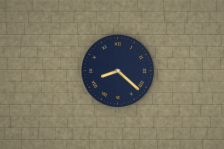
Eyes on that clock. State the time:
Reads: 8:22
